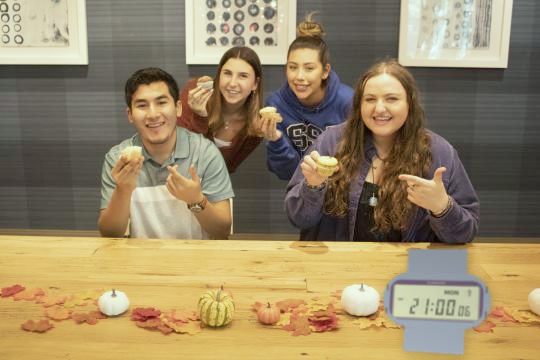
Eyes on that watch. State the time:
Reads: 21:00
